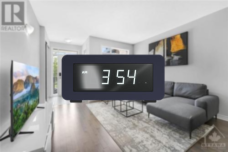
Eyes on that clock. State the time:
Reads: 3:54
